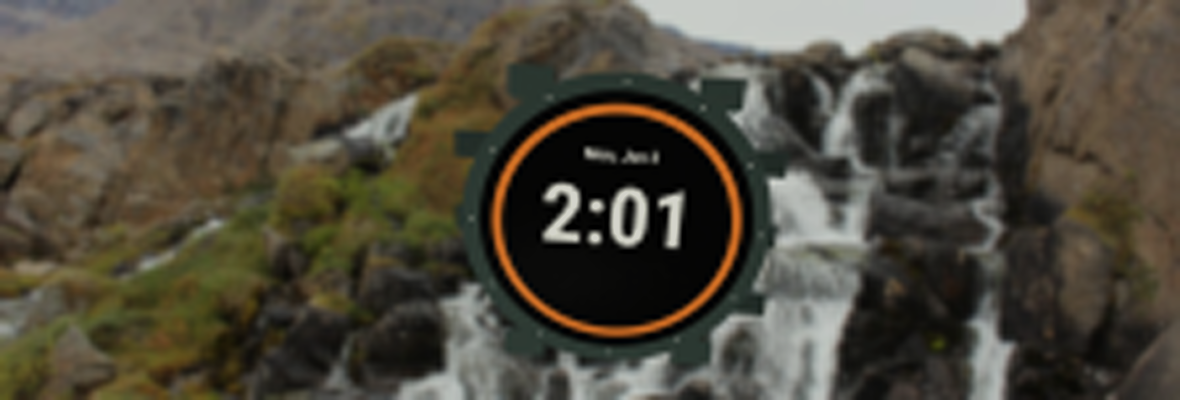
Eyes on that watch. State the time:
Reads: 2:01
